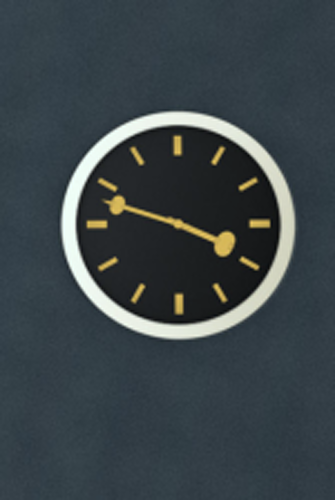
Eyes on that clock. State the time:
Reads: 3:48
